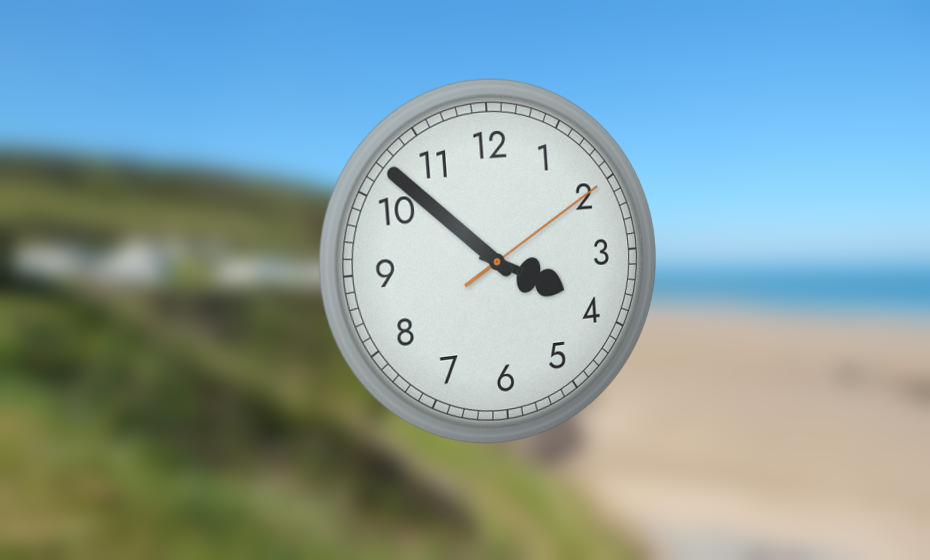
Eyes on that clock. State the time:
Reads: 3:52:10
